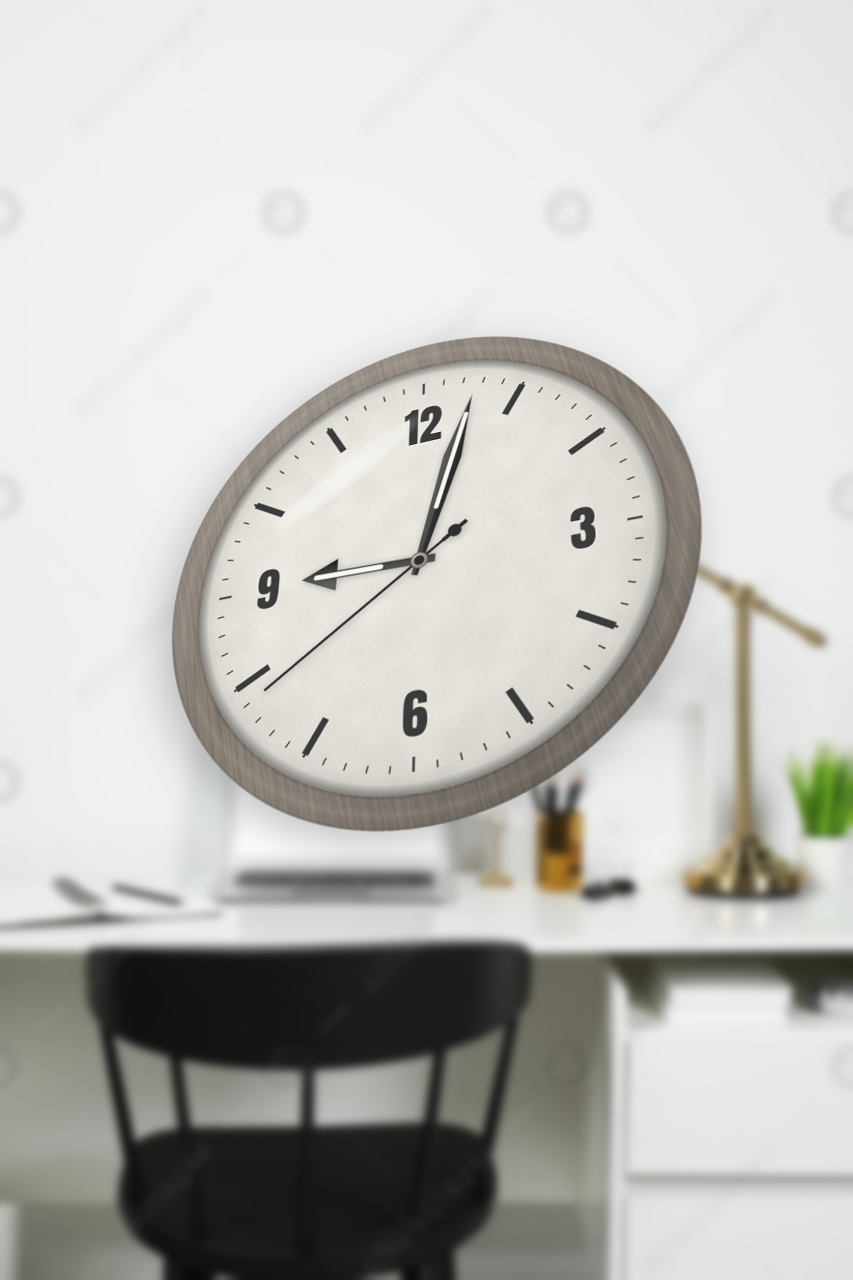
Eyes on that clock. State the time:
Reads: 9:02:39
